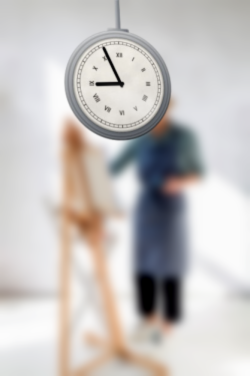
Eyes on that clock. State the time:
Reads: 8:56
